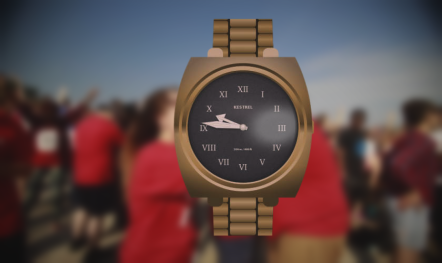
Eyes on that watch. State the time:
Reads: 9:46
